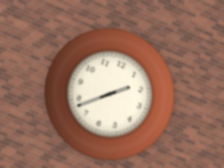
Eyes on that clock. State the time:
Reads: 1:38
